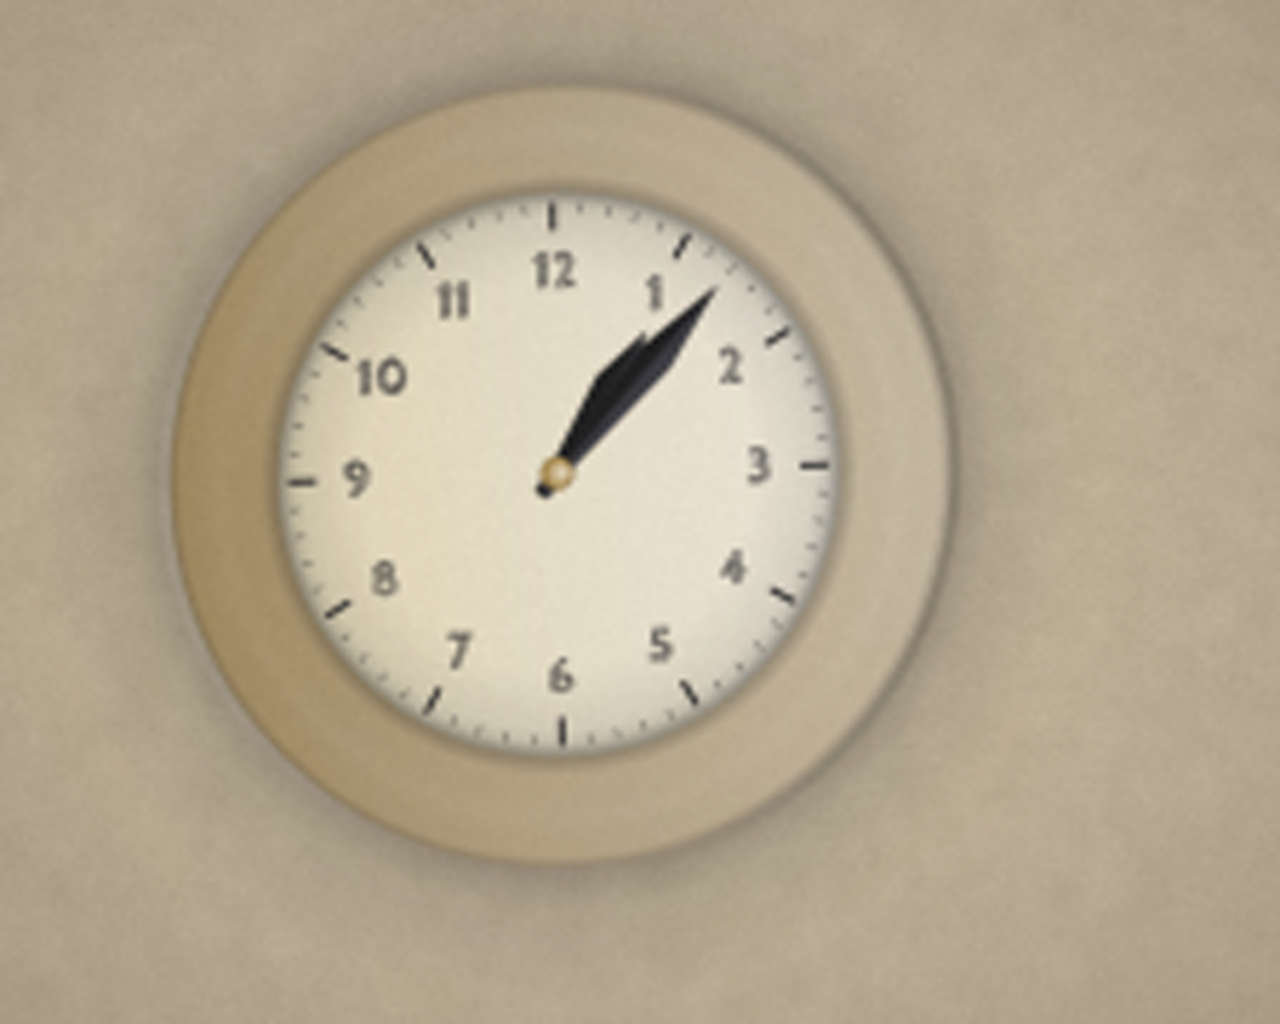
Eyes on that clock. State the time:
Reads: 1:07
